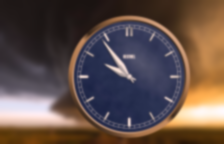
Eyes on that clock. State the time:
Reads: 9:54
